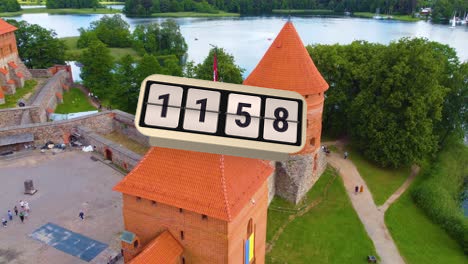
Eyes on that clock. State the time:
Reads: 11:58
